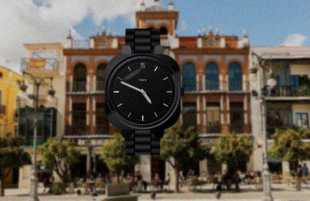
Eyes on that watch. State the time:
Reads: 4:49
